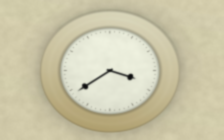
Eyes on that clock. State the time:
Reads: 3:39
